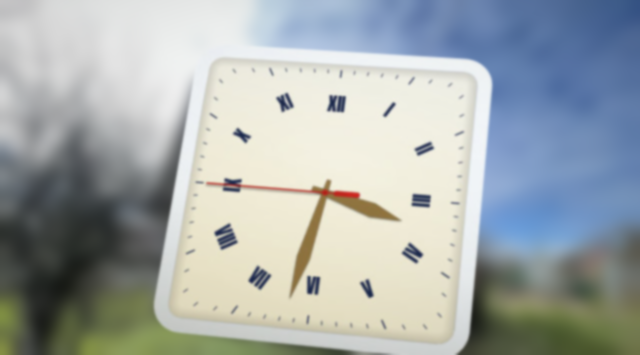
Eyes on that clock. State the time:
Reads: 3:31:45
